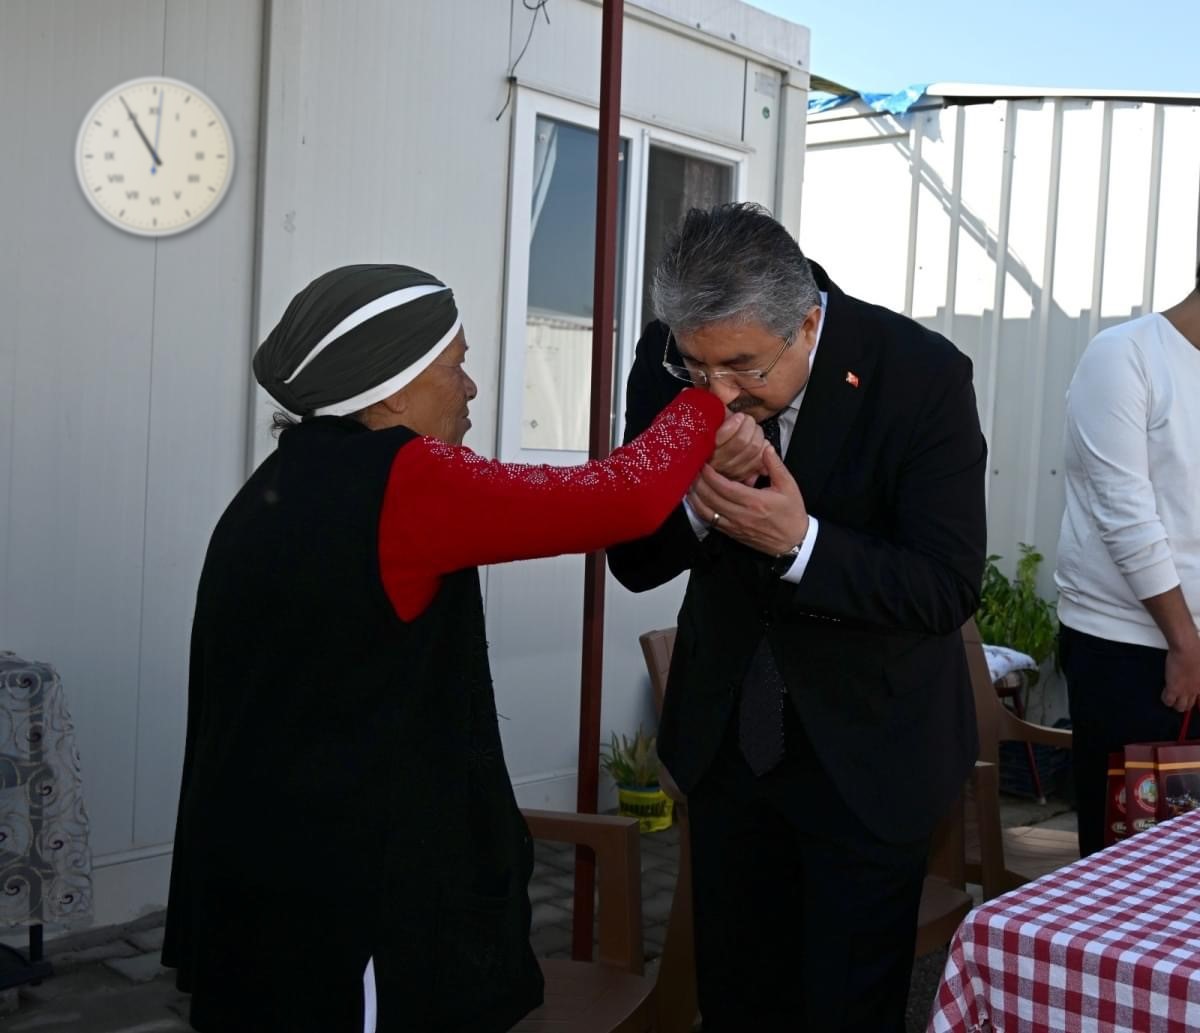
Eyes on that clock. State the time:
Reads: 10:55:01
